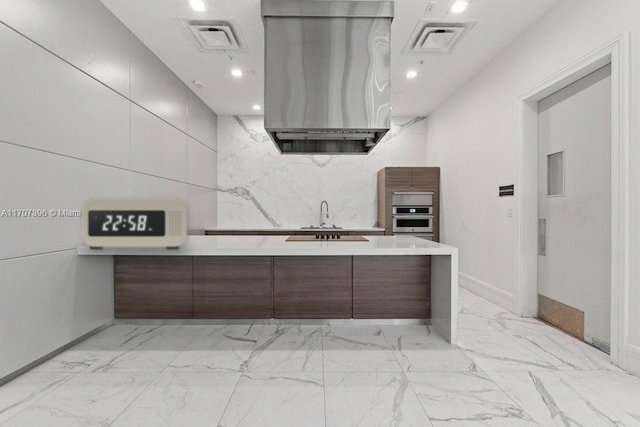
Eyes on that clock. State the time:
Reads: 22:58
